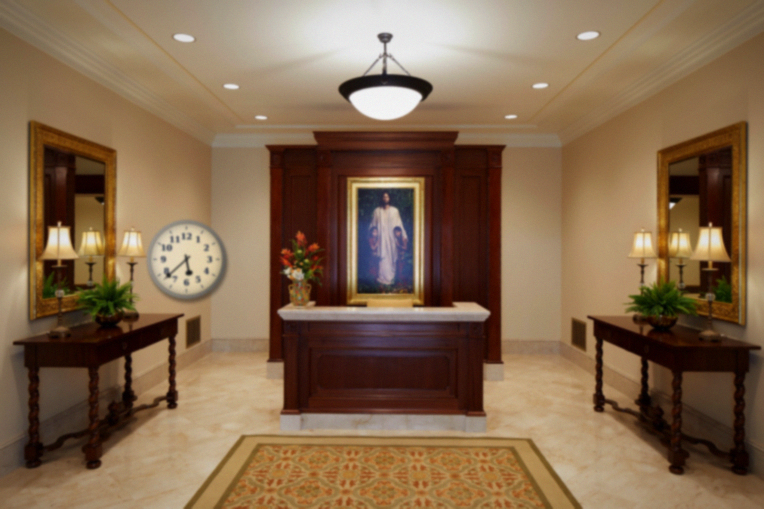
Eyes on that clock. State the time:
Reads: 5:38
